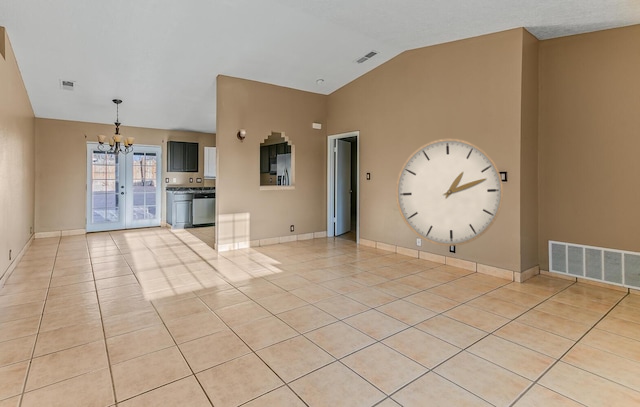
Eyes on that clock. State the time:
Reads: 1:12
